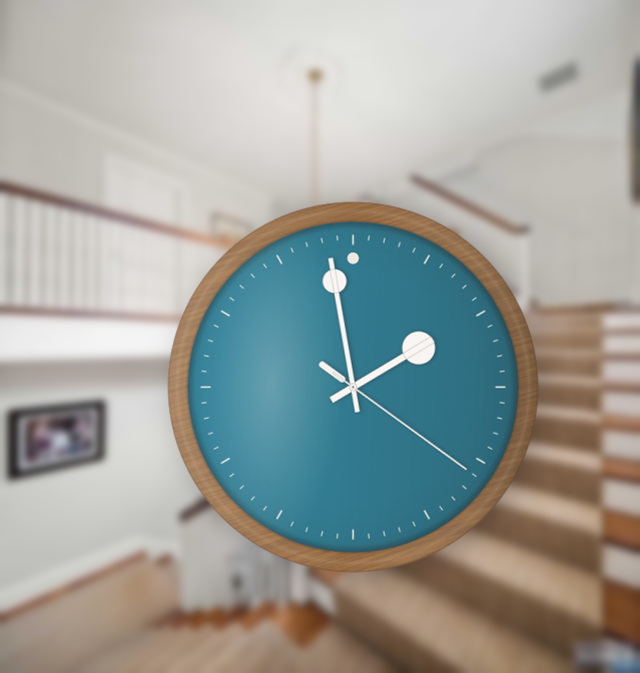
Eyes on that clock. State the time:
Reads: 1:58:21
